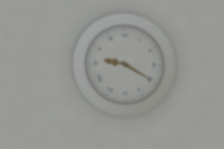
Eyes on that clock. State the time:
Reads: 9:20
